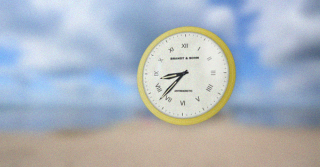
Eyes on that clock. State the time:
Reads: 8:37
